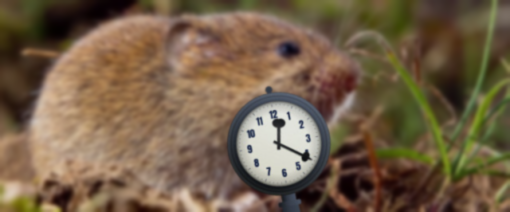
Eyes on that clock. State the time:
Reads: 12:21
